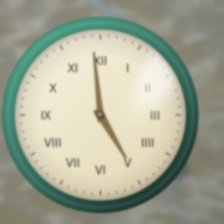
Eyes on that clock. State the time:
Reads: 4:59
